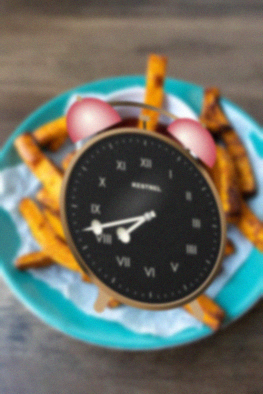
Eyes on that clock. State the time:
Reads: 7:42
